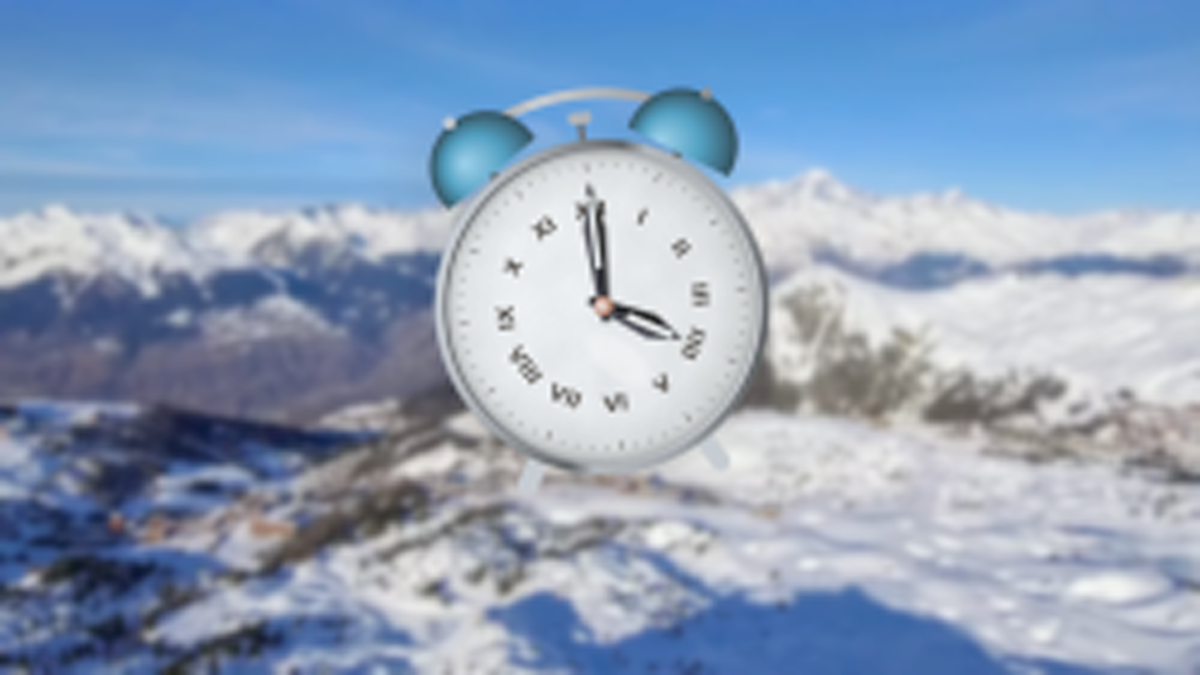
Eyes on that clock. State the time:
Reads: 4:00
